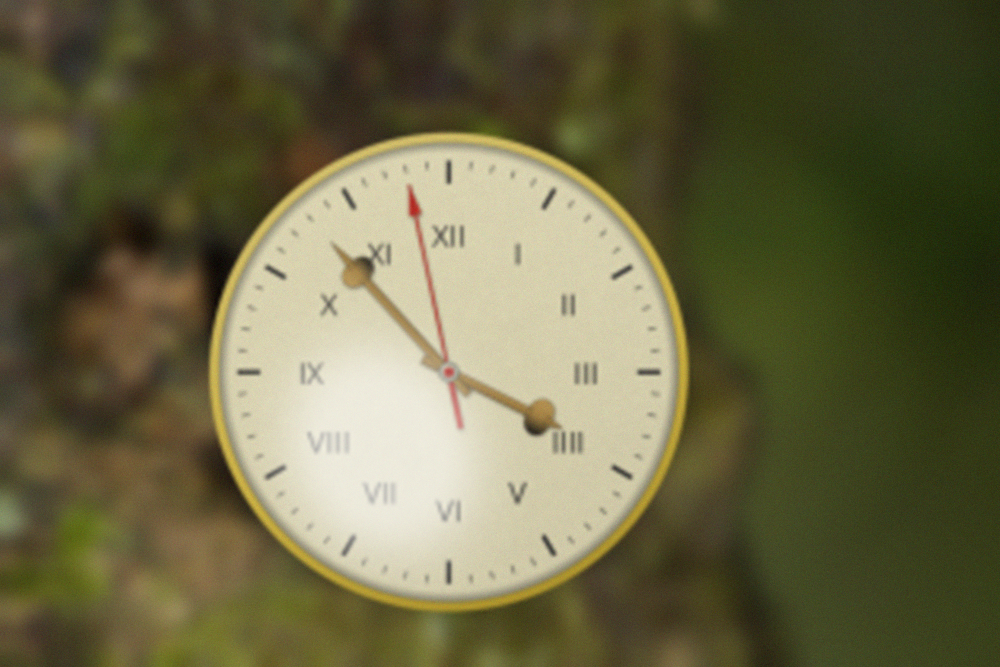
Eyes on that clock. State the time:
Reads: 3:52:58
